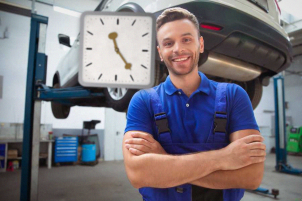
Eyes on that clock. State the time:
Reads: 11:24
